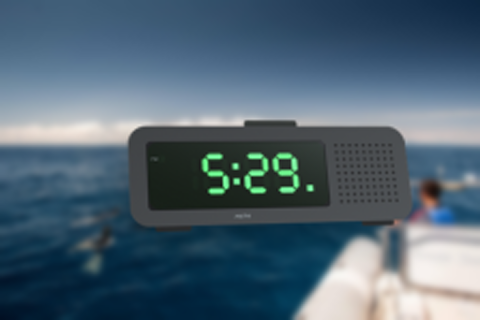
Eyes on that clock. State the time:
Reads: 5:29
